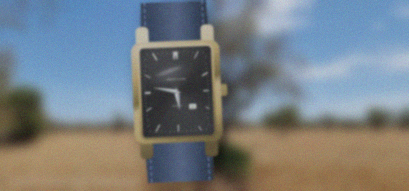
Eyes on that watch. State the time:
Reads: 5:47
